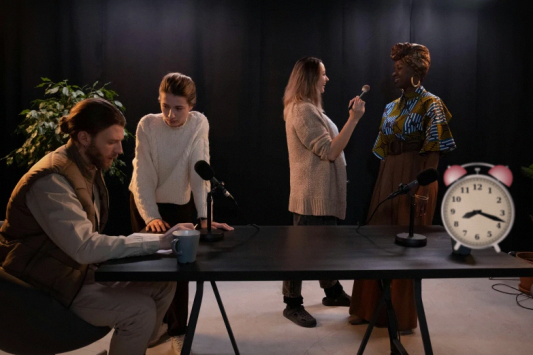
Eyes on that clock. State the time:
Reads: 8:18
